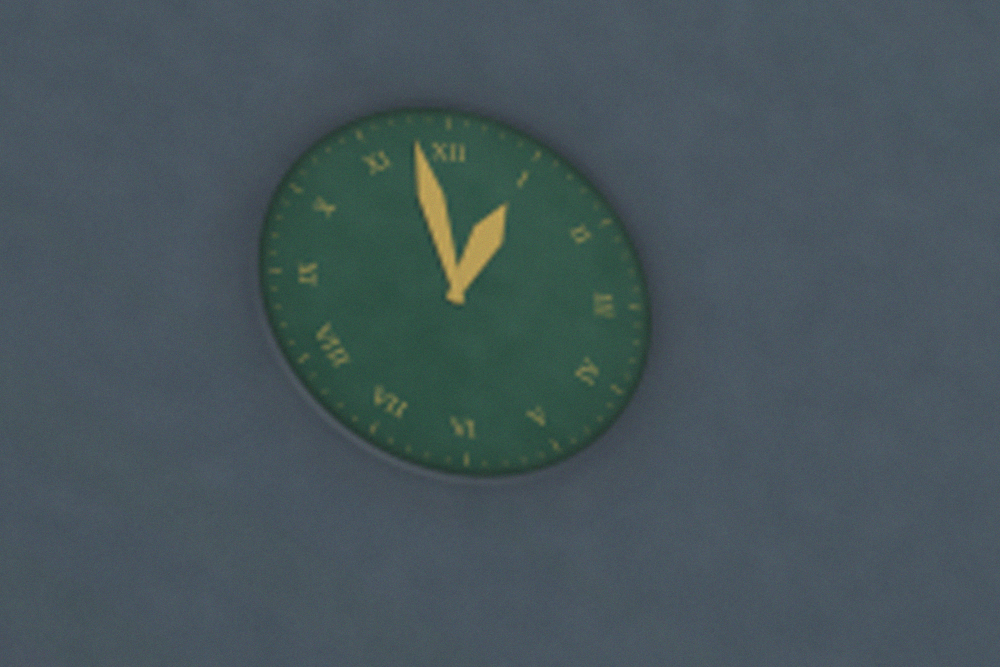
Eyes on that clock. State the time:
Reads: 12:58
